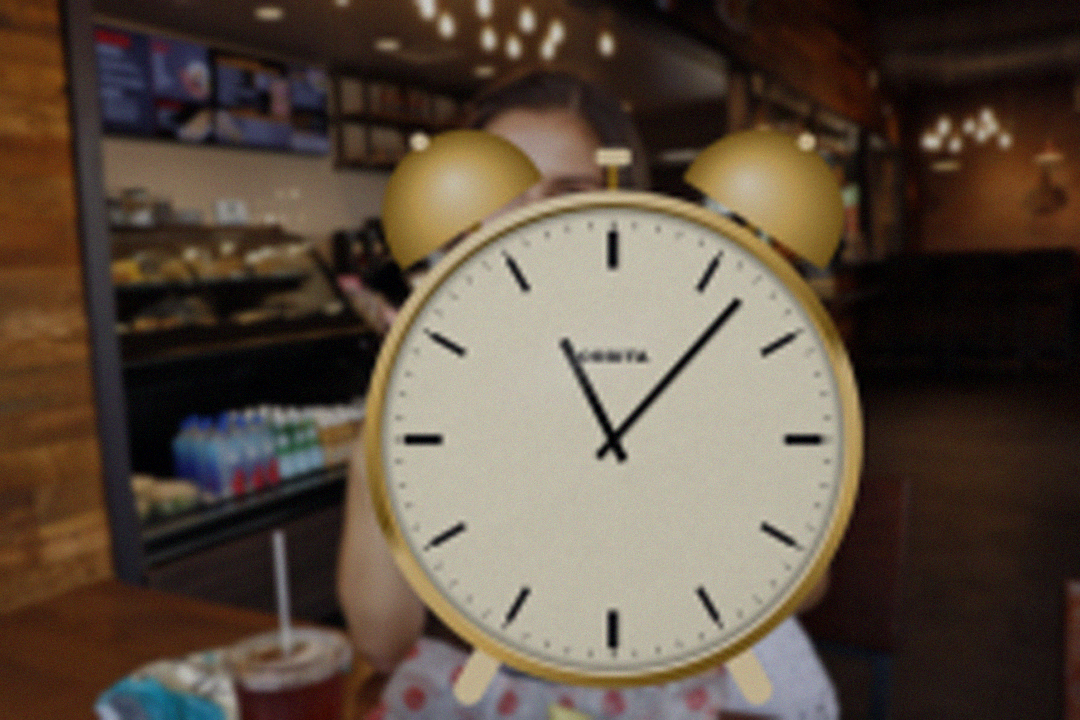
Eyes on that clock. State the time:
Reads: 11:07
